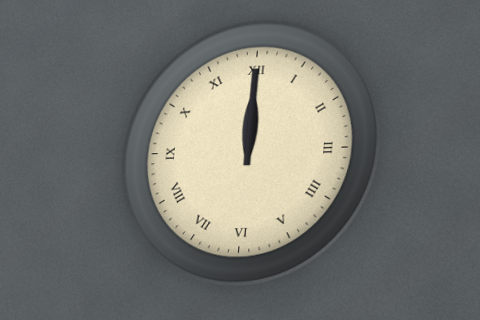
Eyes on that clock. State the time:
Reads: 12:00
